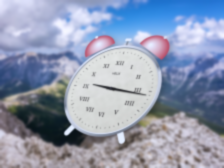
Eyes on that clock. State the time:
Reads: 9:16
